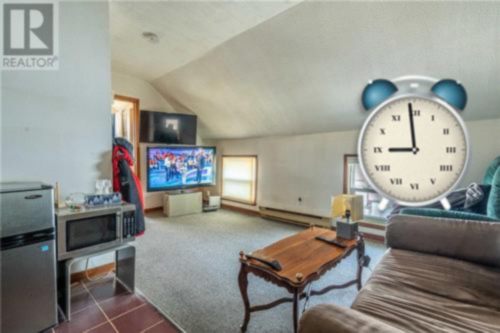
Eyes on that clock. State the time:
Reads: 8:59
